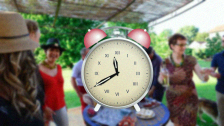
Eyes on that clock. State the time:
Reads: 11:40
